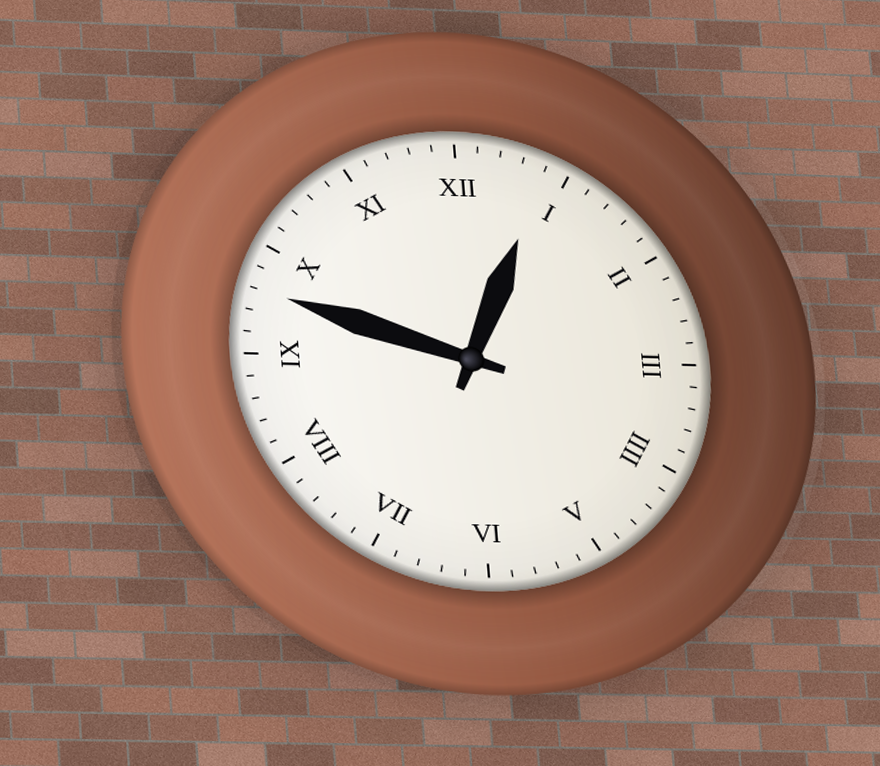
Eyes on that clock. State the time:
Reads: 12:48
